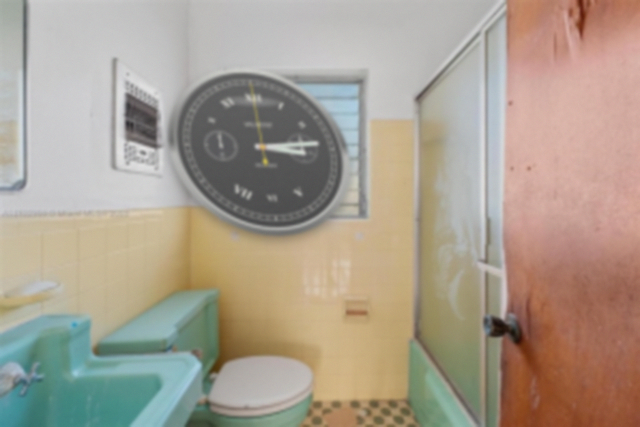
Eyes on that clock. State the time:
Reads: 3:14
